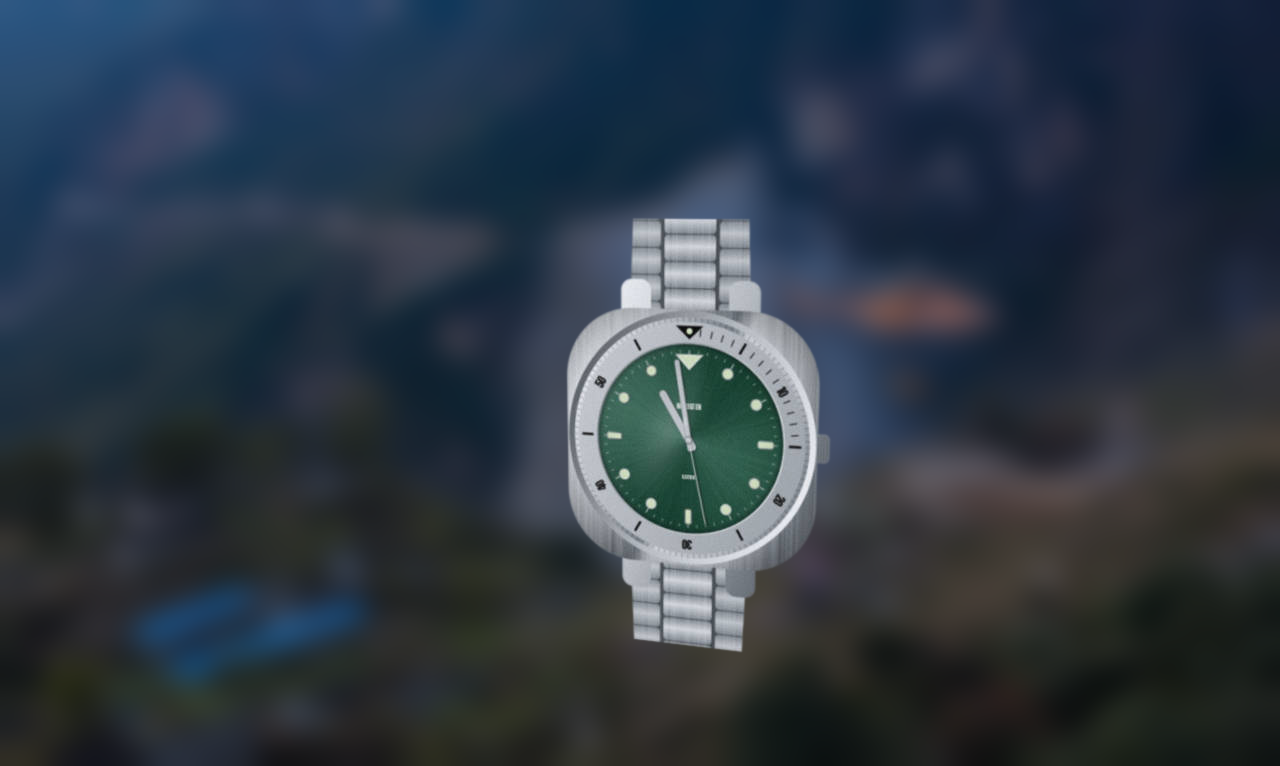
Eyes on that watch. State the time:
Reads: 10:58:28
